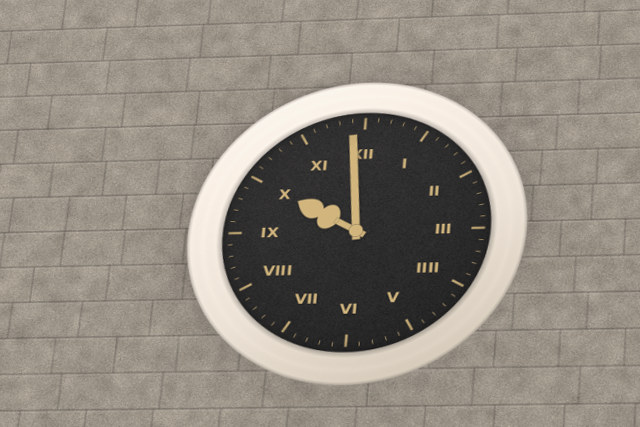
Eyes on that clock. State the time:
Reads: 9:59
